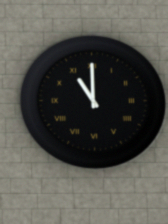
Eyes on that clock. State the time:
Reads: 11:00
